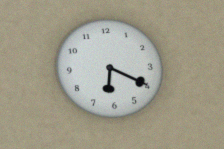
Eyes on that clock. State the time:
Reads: 6:20
